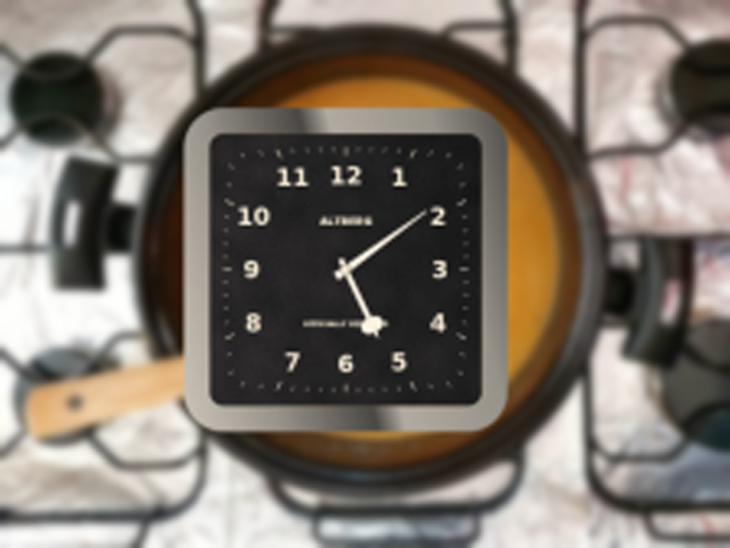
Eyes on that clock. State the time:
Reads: 5:09
